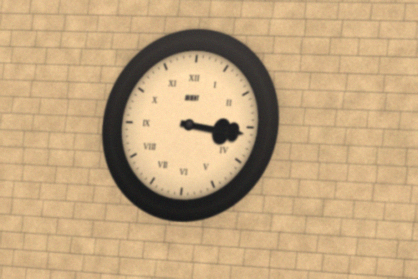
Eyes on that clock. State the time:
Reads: 3:16
